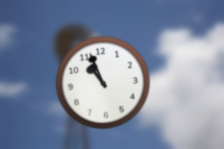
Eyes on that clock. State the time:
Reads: 10:57
